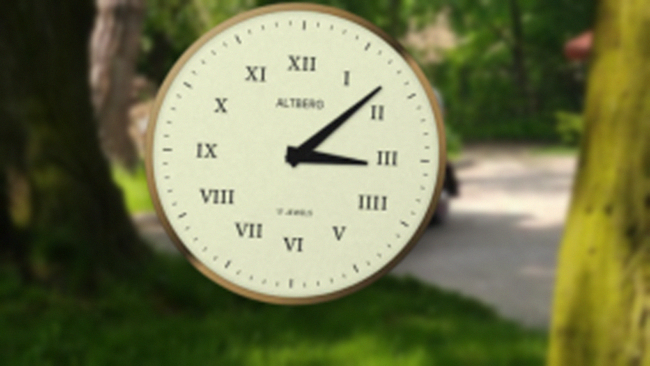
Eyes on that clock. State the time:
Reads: 3:08
